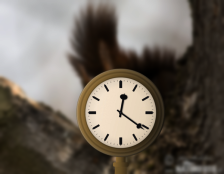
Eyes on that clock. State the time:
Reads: 12:21
